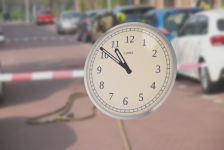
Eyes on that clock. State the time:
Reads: 10:51
